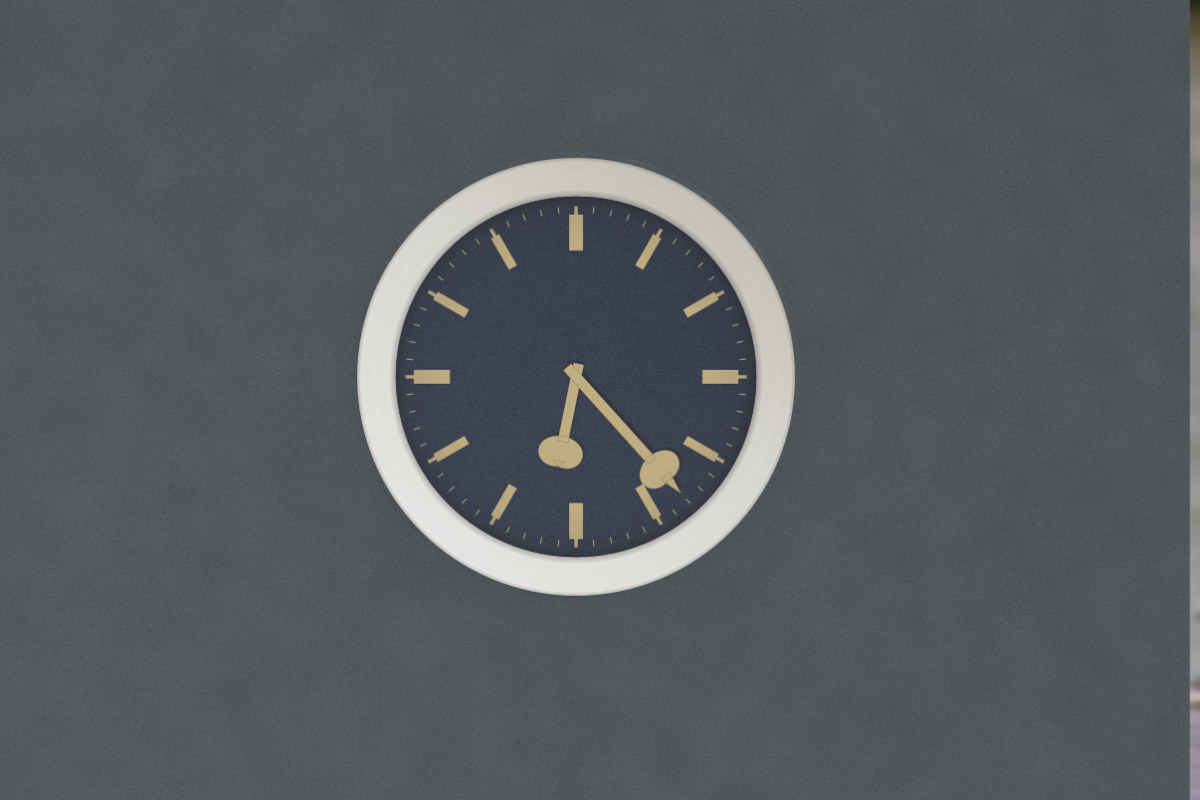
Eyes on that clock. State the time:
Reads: 6:23
